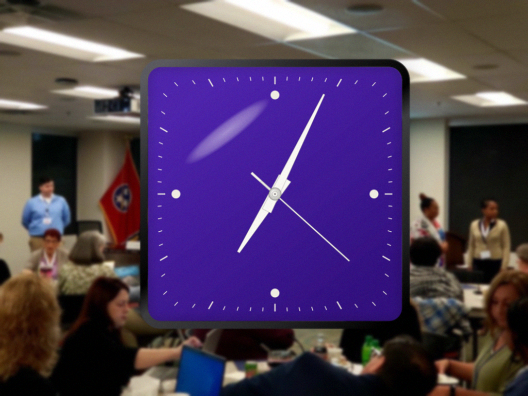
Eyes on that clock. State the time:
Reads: 7:04:22
